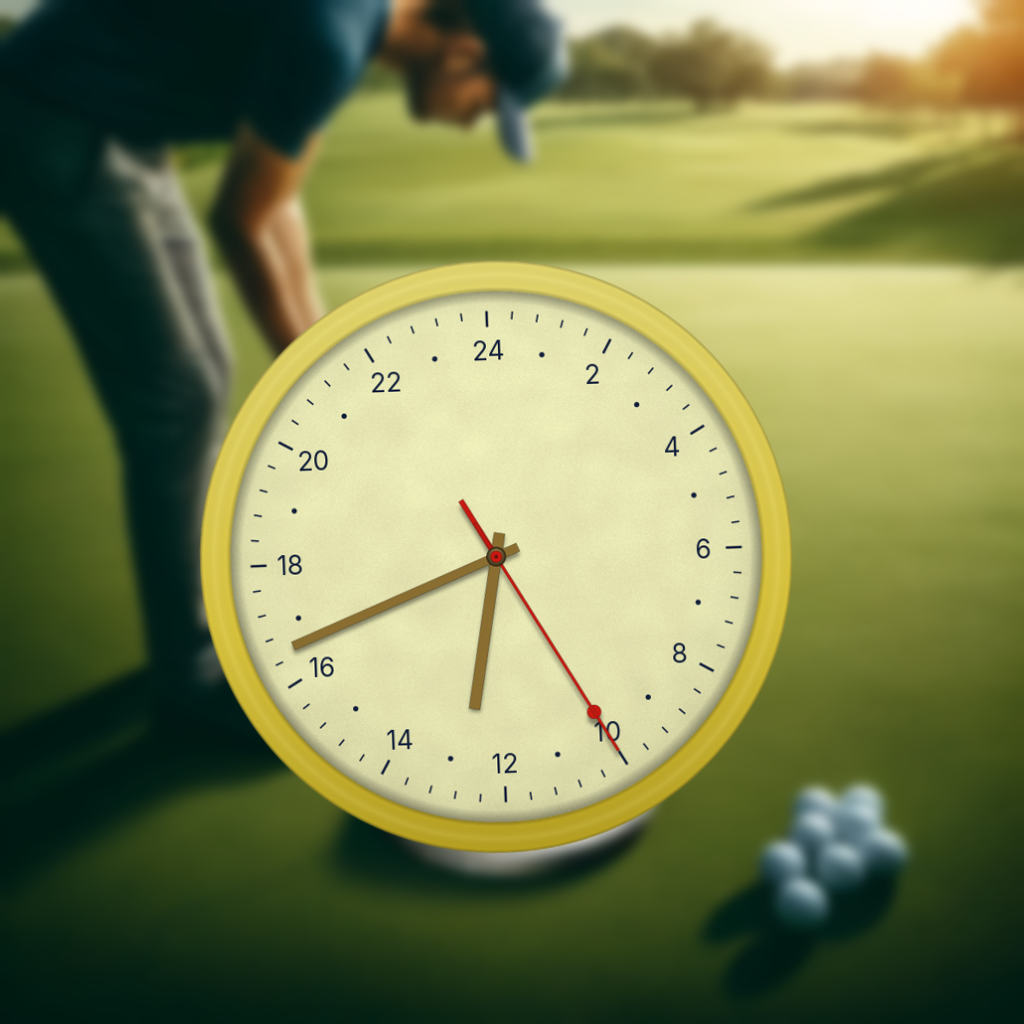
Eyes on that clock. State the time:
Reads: 12:41:25
